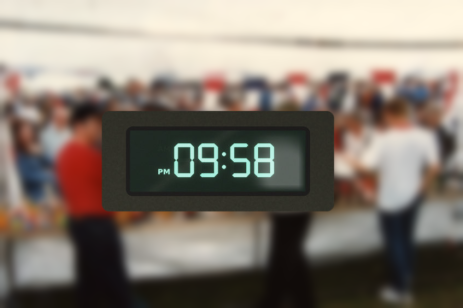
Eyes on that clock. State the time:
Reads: 9:58
